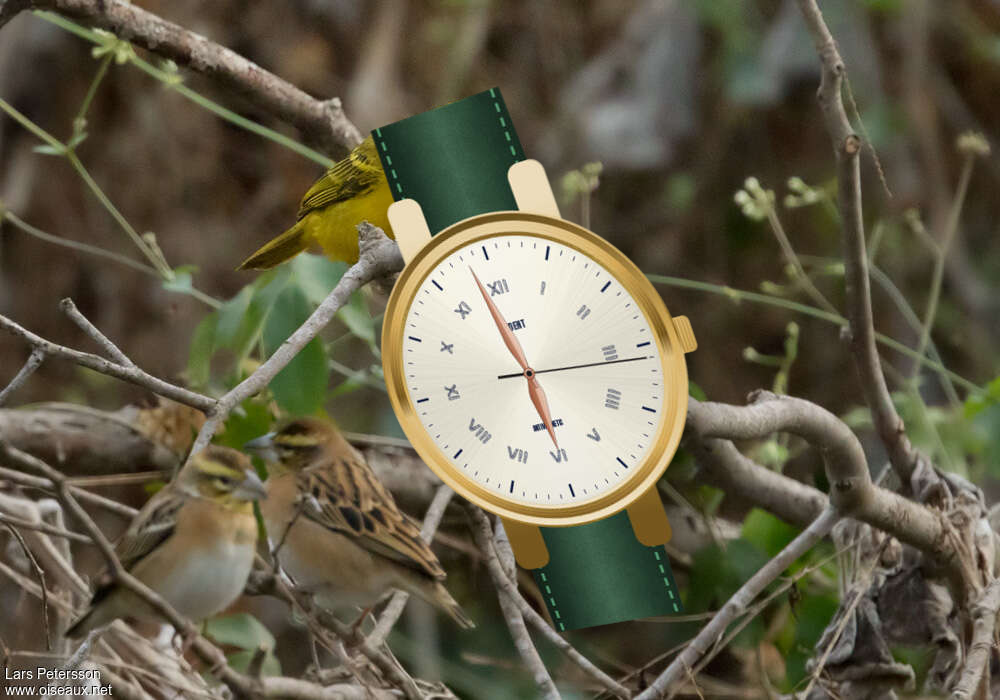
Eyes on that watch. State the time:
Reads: 5:58:16
